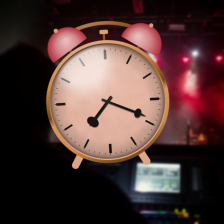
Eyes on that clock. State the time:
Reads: 7:19
